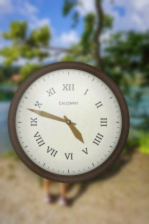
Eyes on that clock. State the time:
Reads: 4:48
